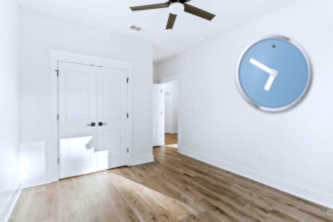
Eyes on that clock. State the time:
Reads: 6:50
